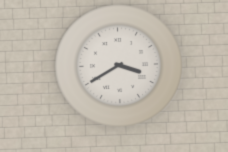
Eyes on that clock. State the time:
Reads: 3:40
